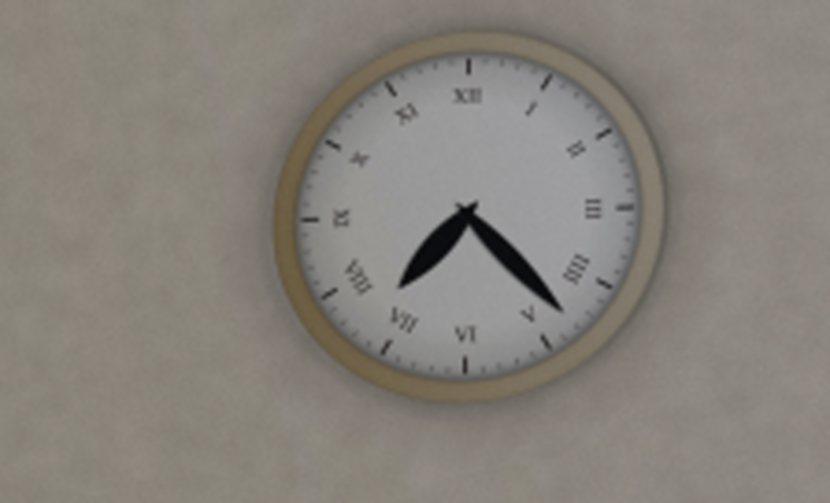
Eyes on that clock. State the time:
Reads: 7:23
